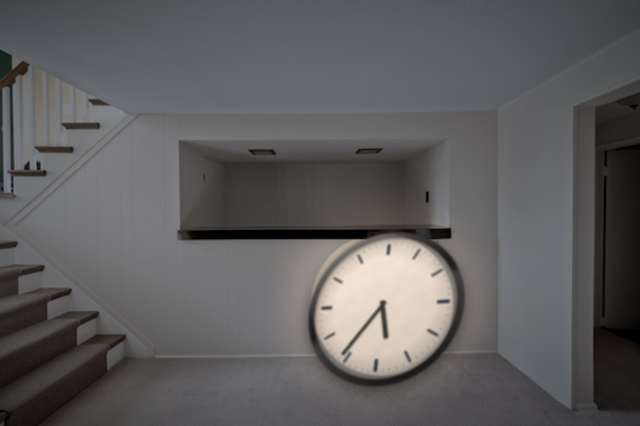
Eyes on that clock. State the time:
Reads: 5:36
